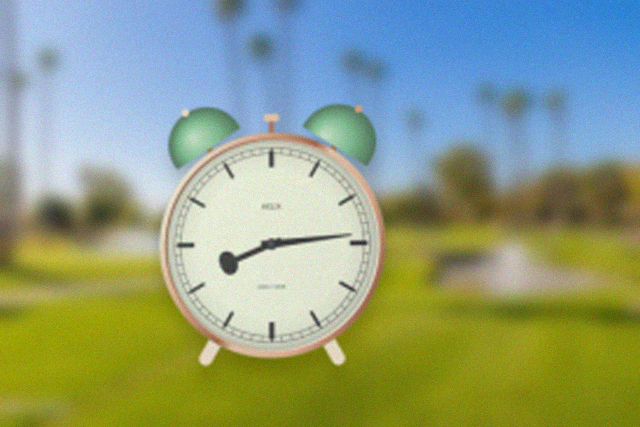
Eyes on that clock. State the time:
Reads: 8:14
